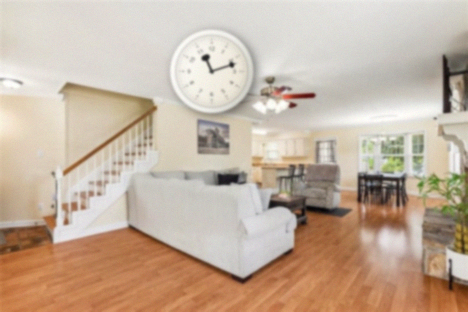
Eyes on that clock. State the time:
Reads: 11:12
